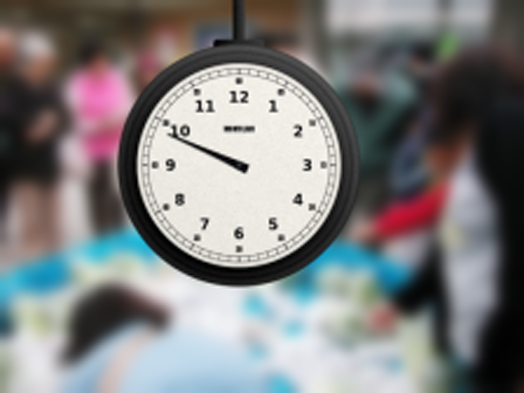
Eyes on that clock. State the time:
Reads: 9:49
